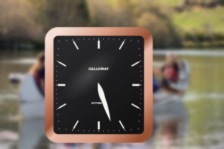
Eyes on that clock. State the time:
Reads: 5:27
